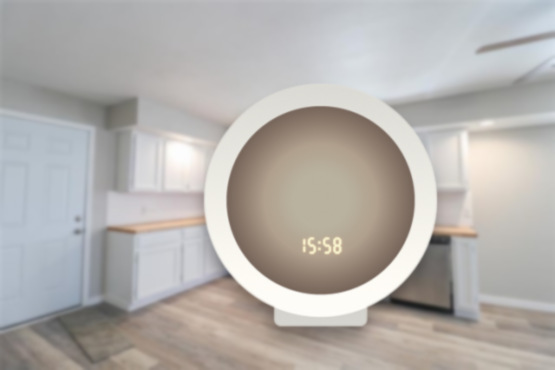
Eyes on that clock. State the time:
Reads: 15:58
